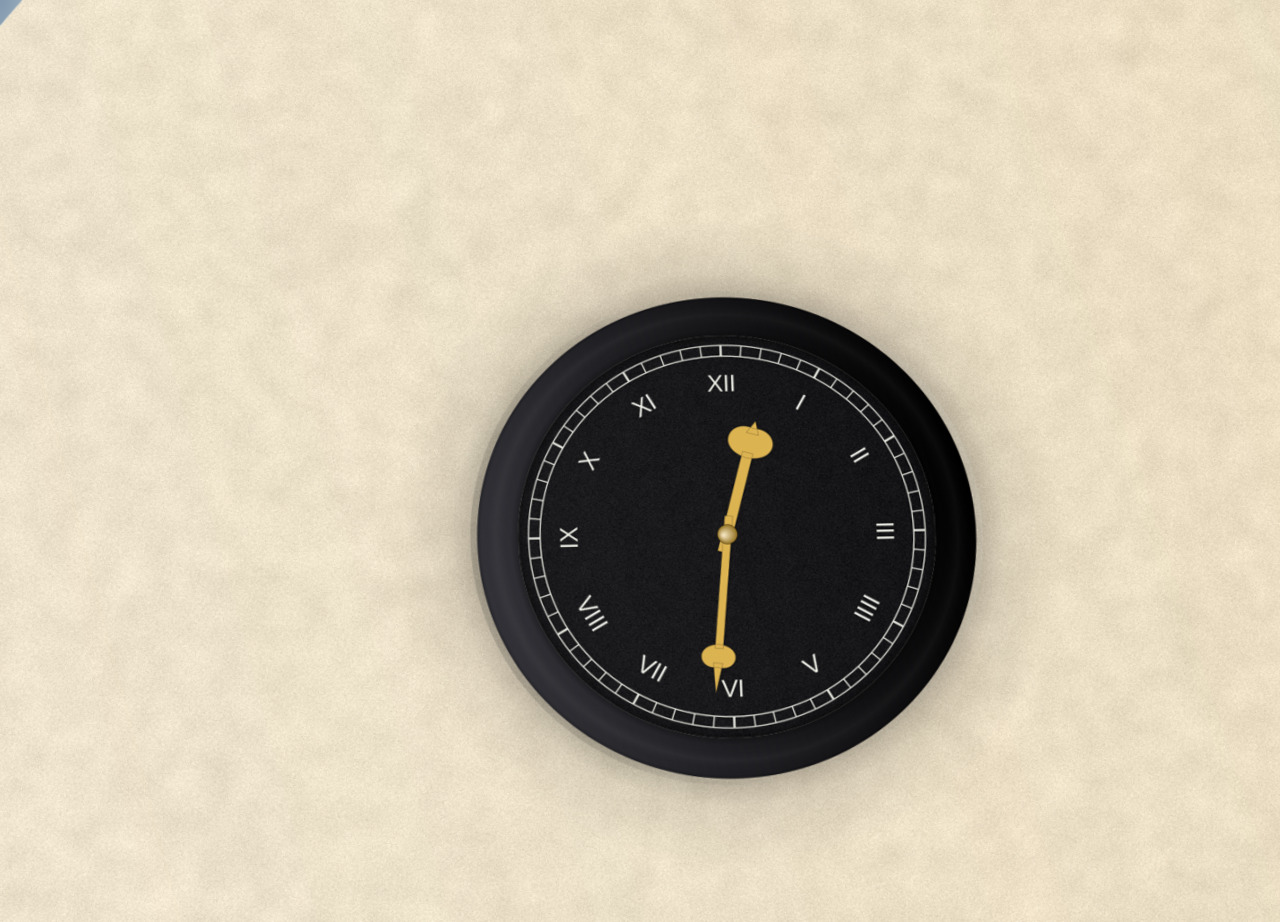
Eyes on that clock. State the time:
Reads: 12:31
